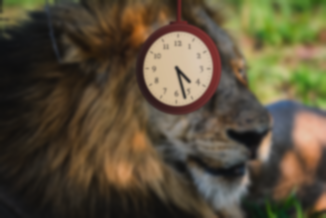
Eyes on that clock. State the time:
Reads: 4:27
